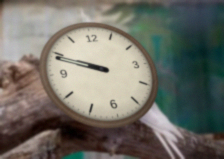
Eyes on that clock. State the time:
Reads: 9:49
